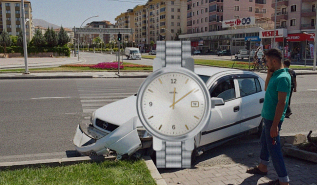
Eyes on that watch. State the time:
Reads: 12:09
